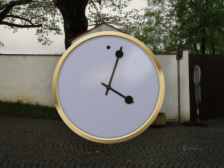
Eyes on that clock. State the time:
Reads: 4:03
